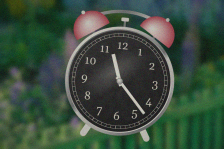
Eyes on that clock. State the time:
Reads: 11:23
